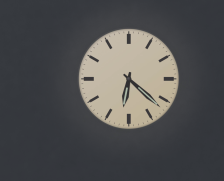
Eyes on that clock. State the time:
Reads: 6:22
